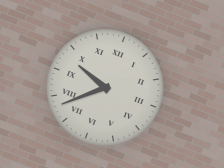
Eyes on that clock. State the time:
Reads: 9:38
